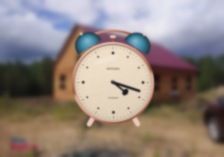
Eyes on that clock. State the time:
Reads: 4:18
